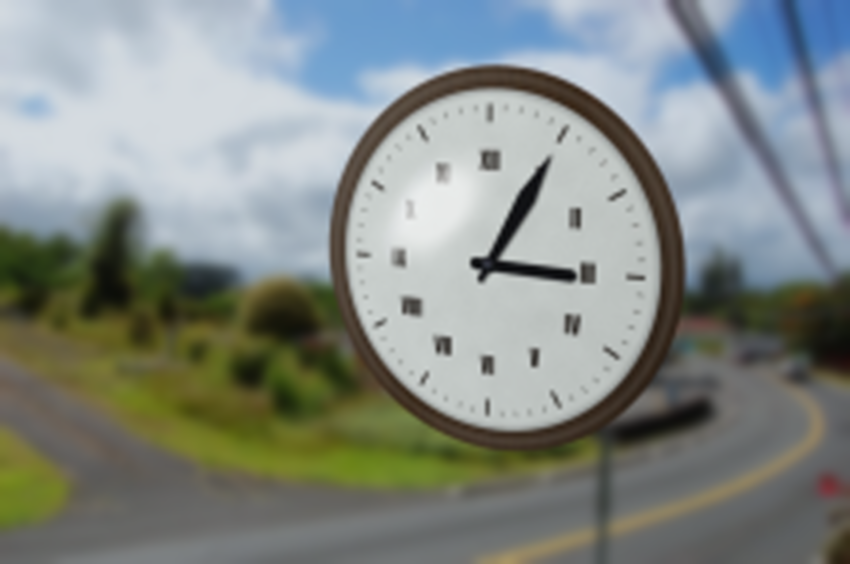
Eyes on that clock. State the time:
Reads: 3:05
